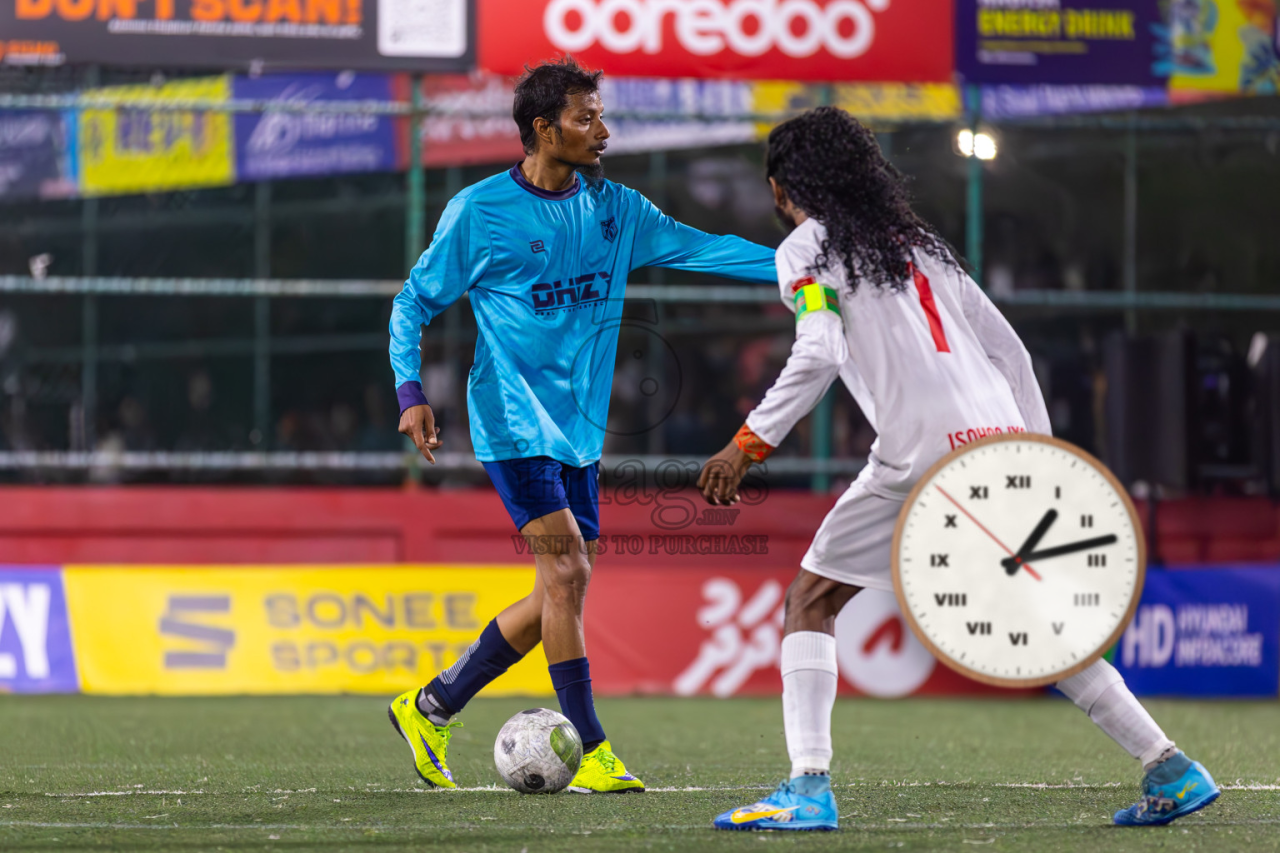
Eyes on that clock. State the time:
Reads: 1:12:52
